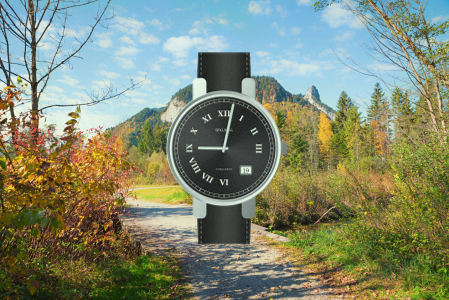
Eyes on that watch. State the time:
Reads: 9:02
